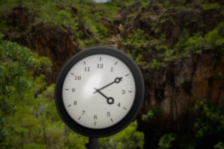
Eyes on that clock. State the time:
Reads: 4:10
